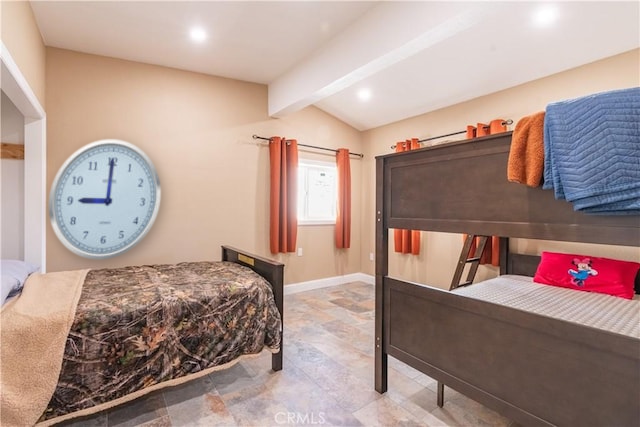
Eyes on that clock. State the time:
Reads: 9:00
